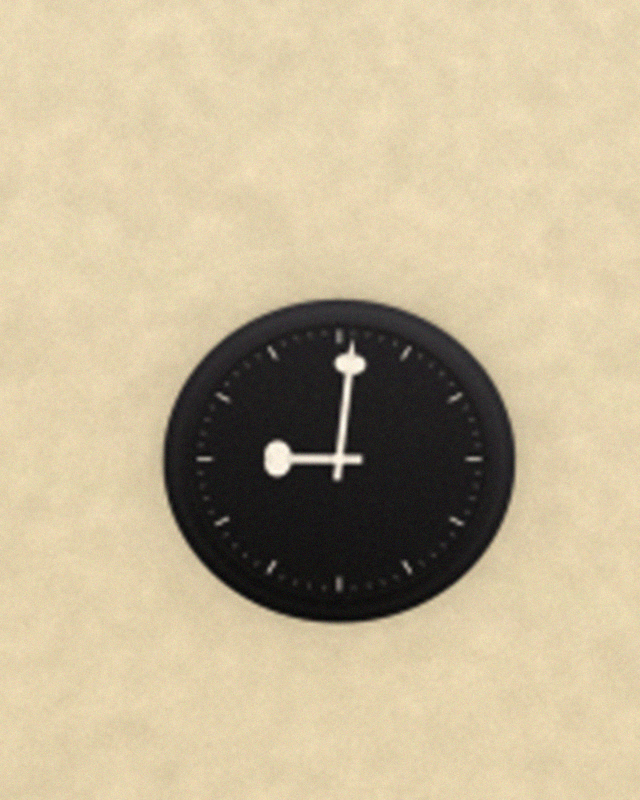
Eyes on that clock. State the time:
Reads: 9:01
